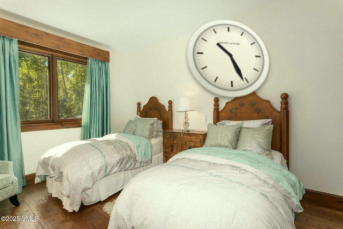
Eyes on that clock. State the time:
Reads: 10:26
